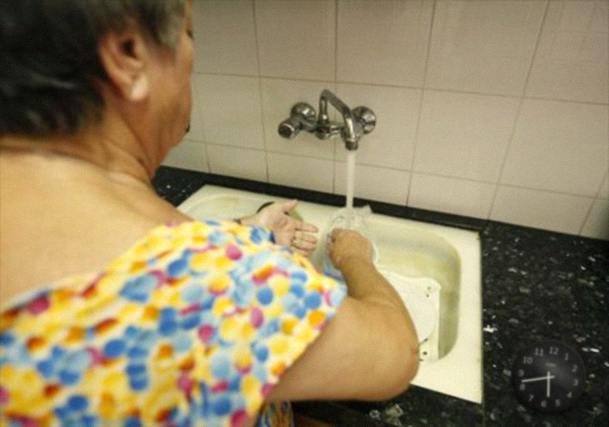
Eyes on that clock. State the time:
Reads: 5:42
